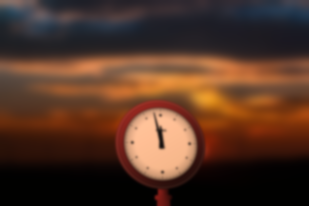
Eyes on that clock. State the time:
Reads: 11:58
